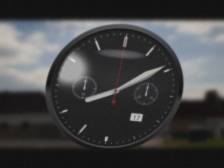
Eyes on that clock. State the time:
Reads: 8:09
